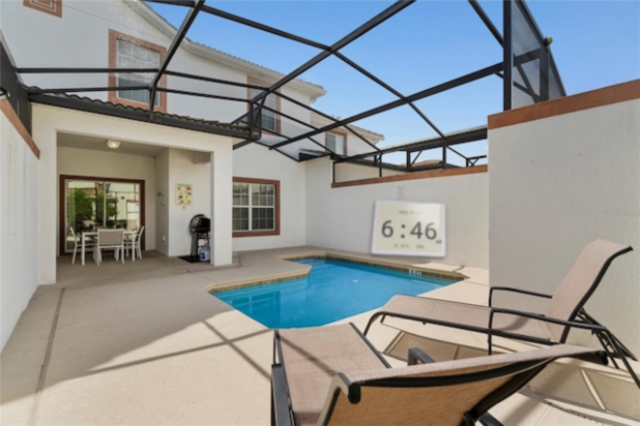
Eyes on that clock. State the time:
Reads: 6:46
